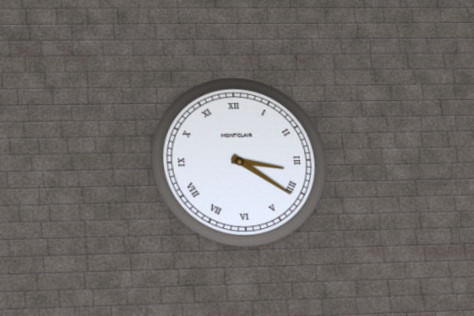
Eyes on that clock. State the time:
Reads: 3:21
